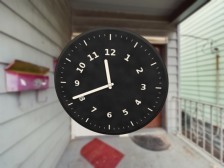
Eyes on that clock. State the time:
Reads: 11:41
